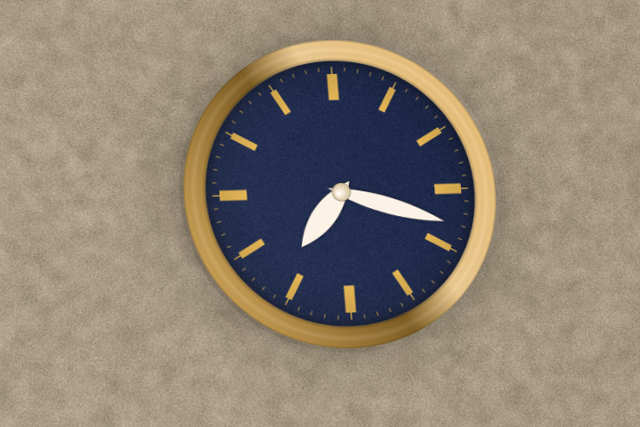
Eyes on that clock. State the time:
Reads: 7:18
